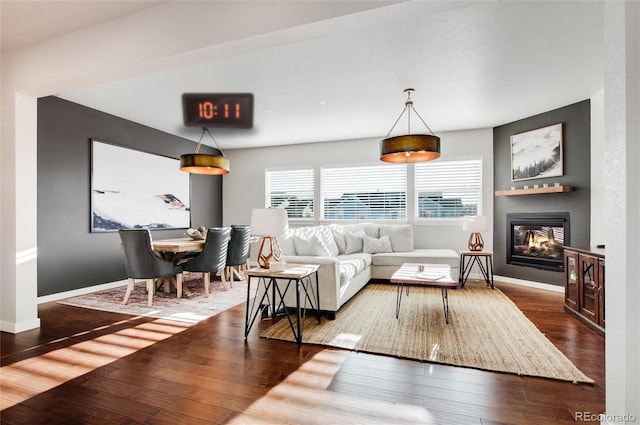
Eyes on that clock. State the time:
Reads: 10:11
